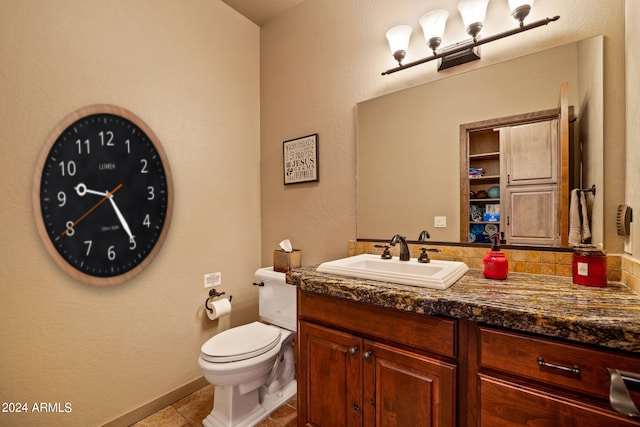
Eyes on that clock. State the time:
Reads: 9:24:40
